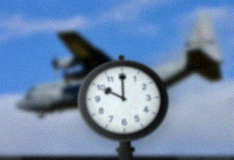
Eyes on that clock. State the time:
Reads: 10:00
